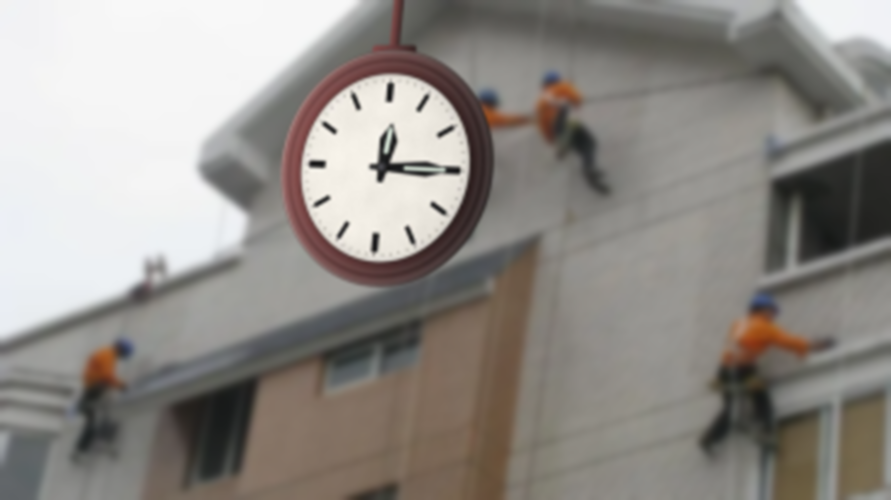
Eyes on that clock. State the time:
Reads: 12:15
